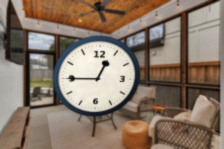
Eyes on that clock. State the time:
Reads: 12:45
